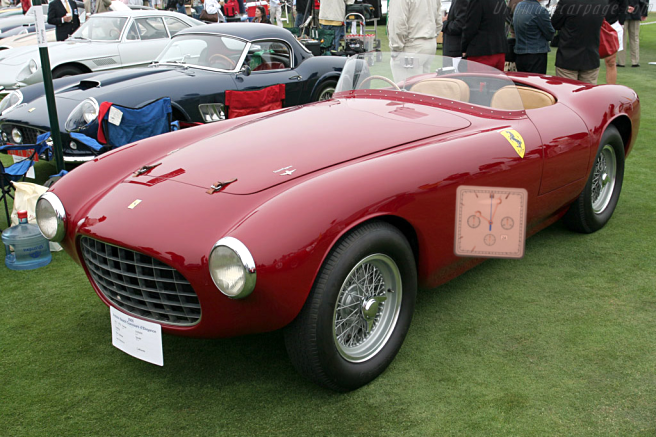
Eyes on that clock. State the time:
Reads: 10:03
